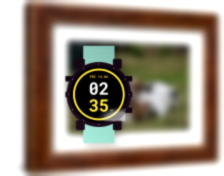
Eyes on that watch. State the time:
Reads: 2:35
